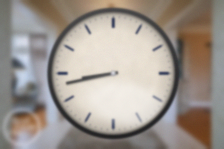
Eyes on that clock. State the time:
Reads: 8:43
